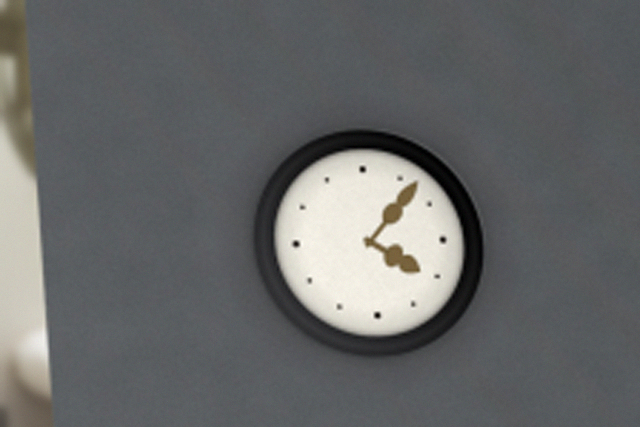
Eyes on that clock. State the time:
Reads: 4:07
